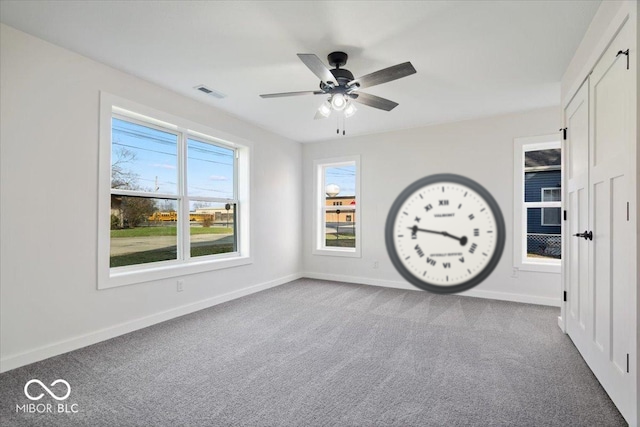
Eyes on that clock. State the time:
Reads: 3:47
